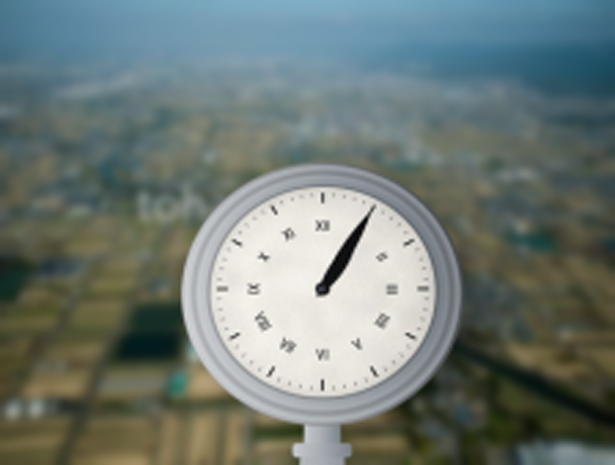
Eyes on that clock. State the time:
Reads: 1:05
